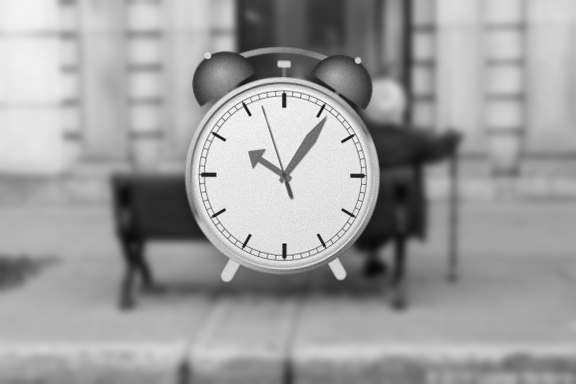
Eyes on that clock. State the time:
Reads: 10:05:57
